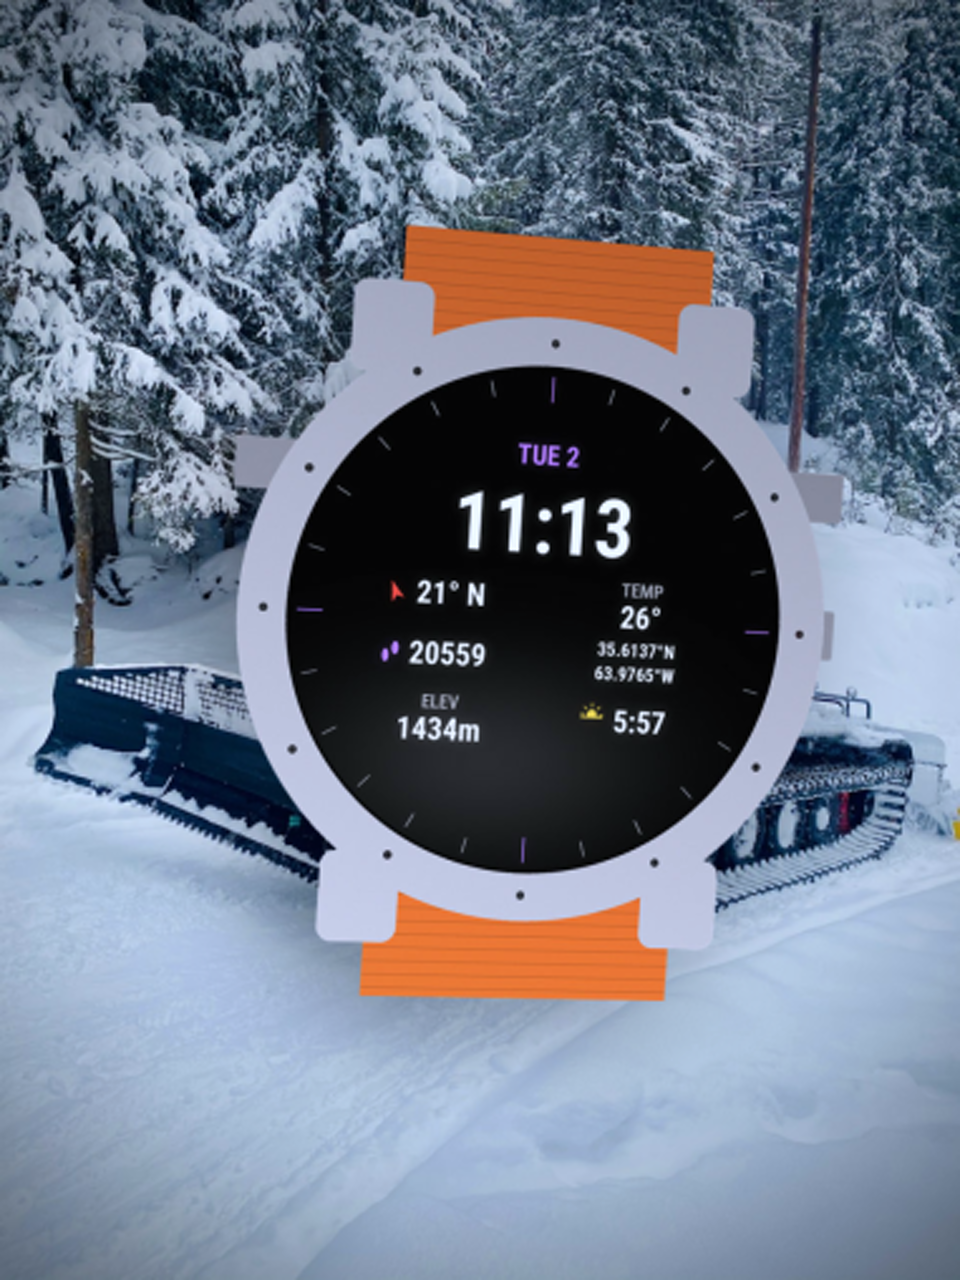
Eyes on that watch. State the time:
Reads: 11:13
